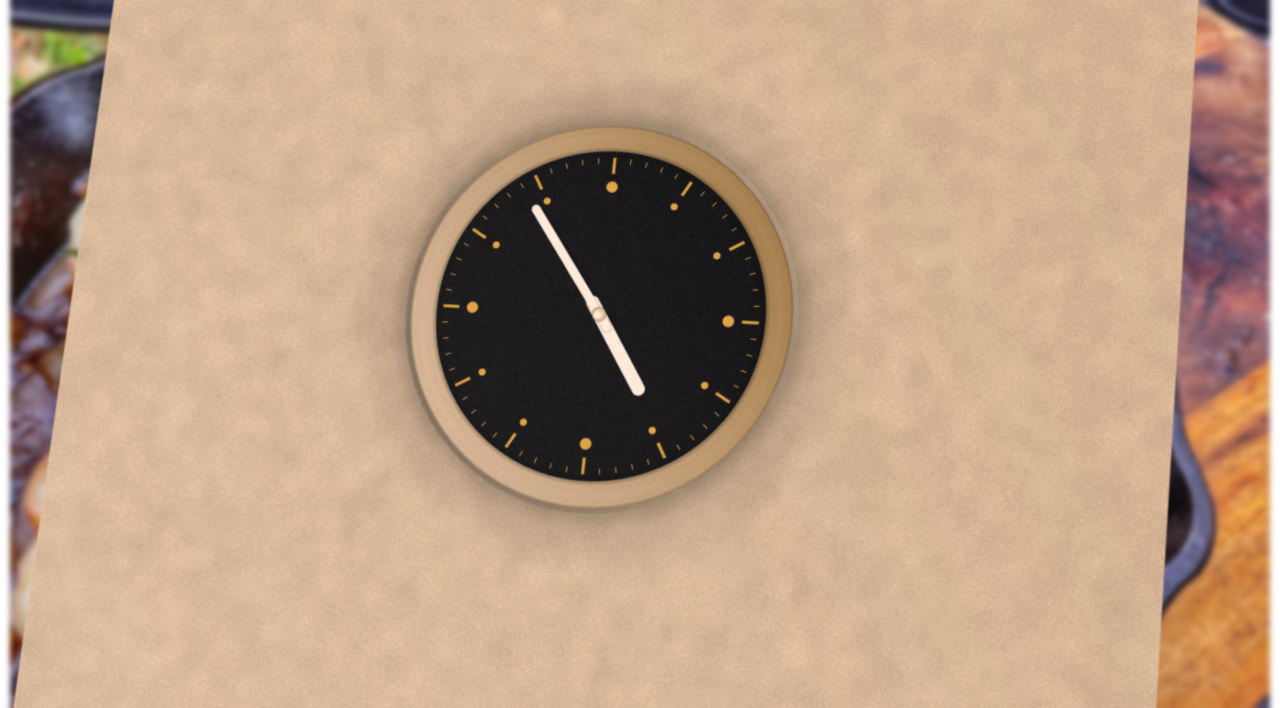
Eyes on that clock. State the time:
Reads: 4:54
